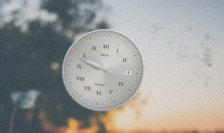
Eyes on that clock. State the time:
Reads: 9:48
